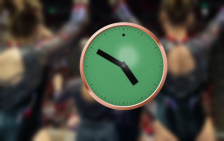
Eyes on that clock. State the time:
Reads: 4:50
